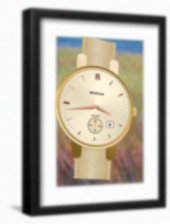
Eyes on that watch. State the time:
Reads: 3:43
